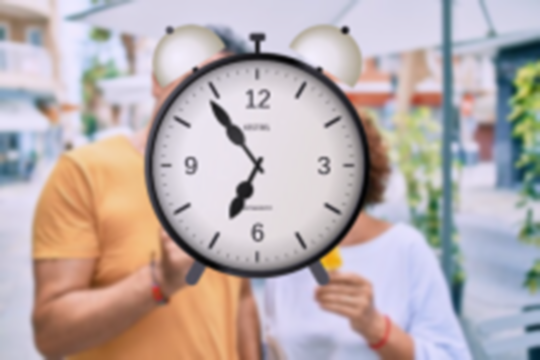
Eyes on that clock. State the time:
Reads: 6:54
